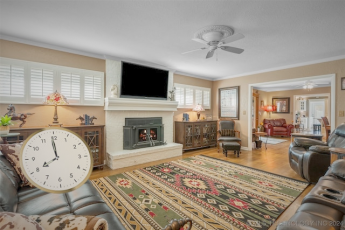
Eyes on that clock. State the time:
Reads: 7:59
